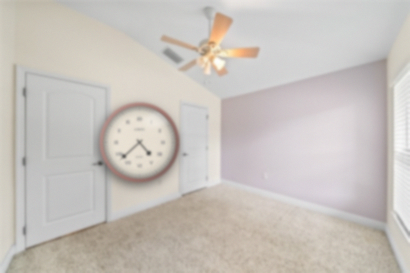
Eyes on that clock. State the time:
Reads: 4:38
